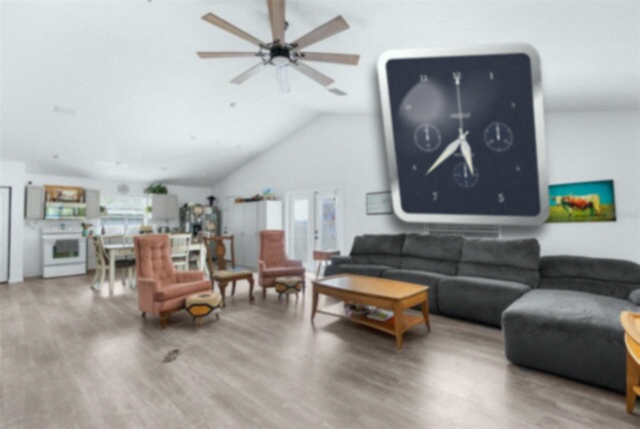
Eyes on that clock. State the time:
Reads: 5:38
